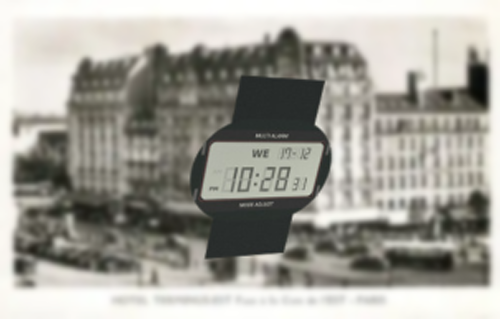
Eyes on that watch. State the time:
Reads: 10:28:31
